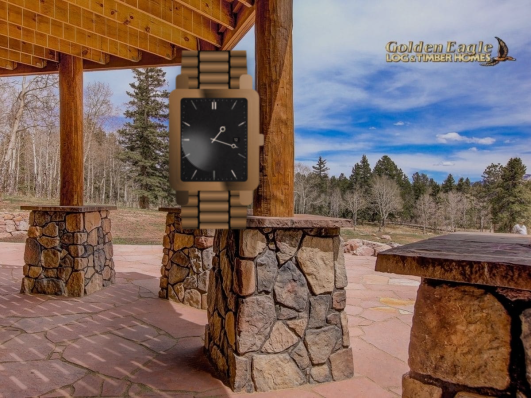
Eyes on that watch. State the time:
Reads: 1:18
